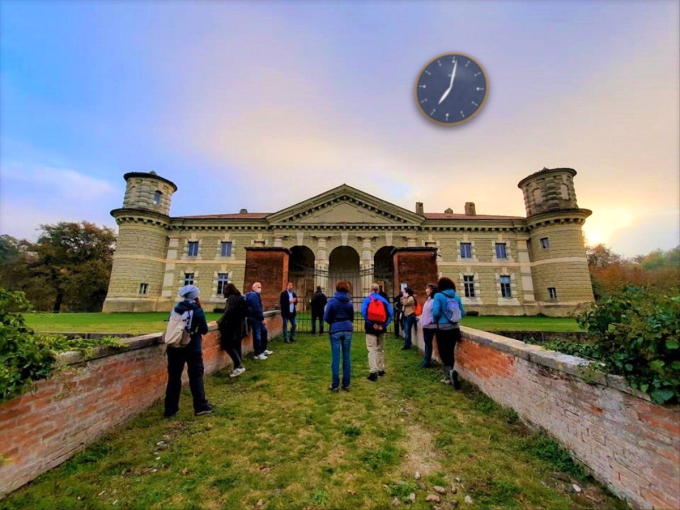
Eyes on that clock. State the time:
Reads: 7:01
